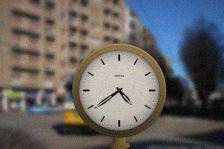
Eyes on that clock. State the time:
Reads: 4:39
